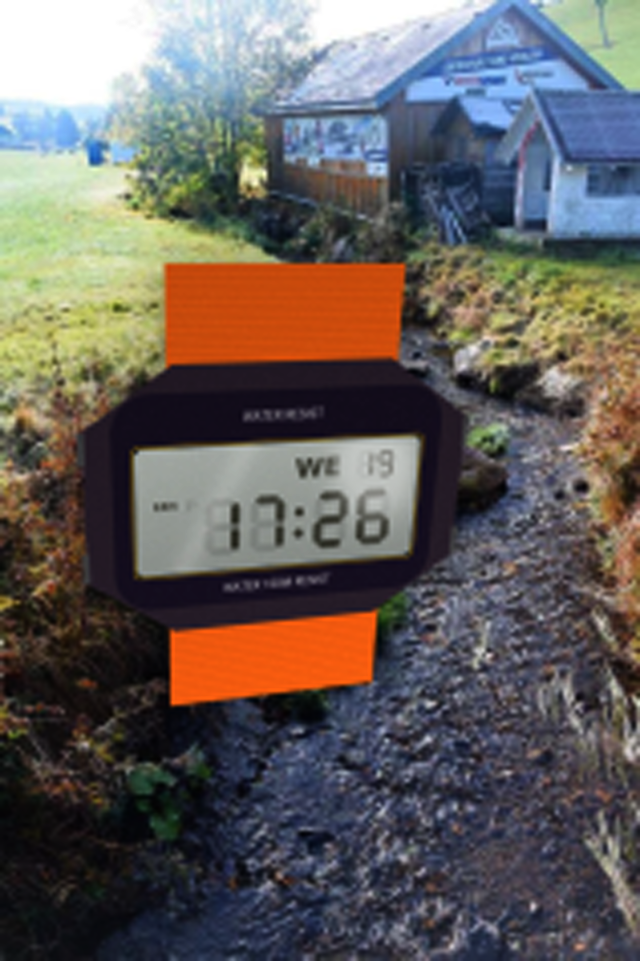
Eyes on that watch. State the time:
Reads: 17:26
